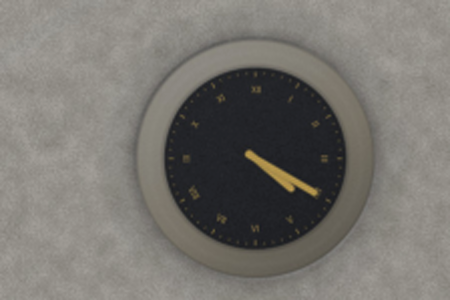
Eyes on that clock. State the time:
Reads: 4:20
